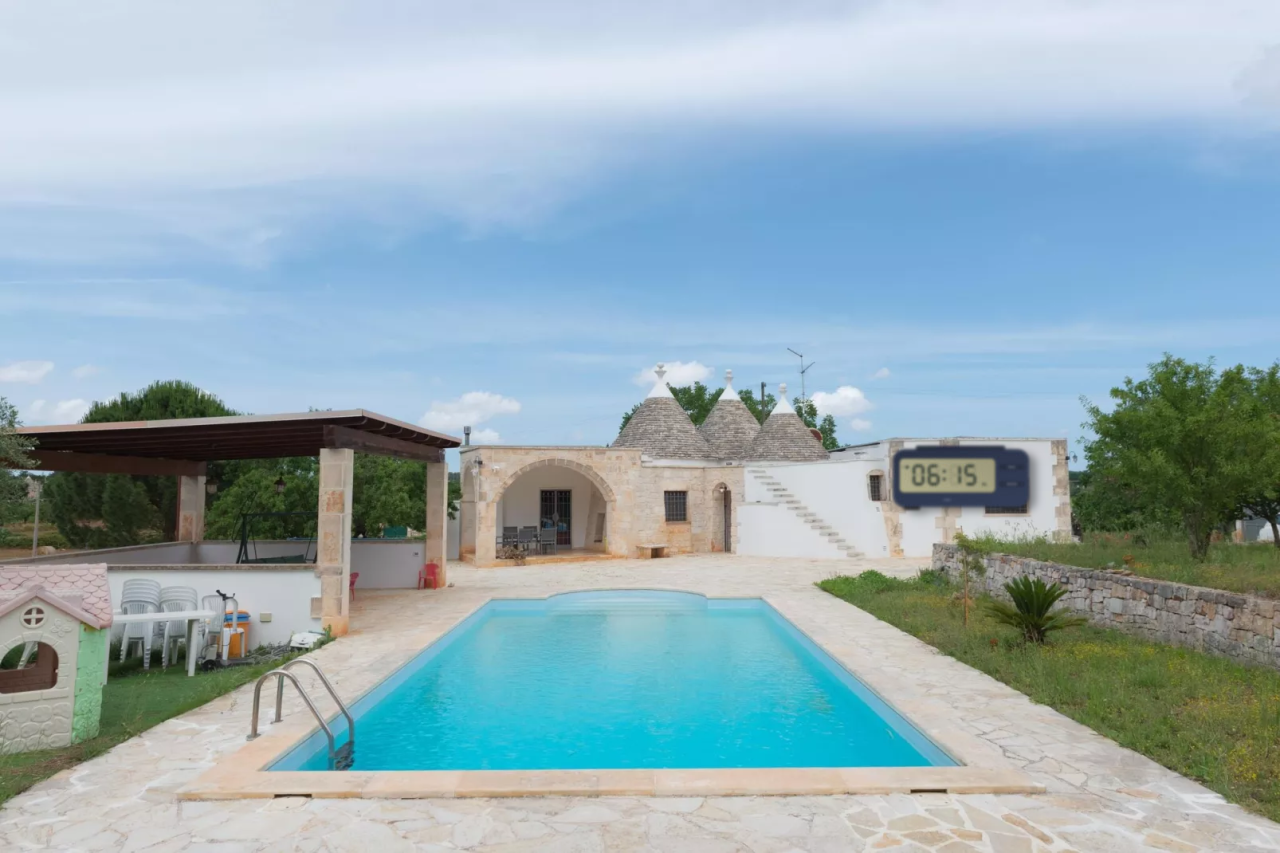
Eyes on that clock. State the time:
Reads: 6:15
